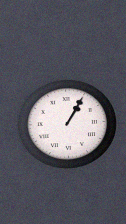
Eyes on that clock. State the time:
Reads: 1:05
